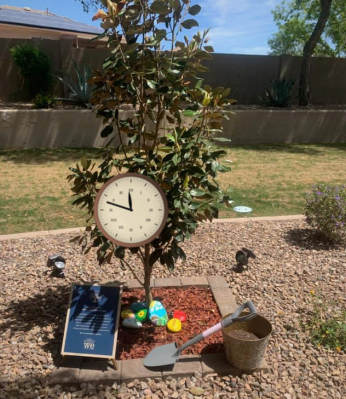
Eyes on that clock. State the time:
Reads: 11:48
